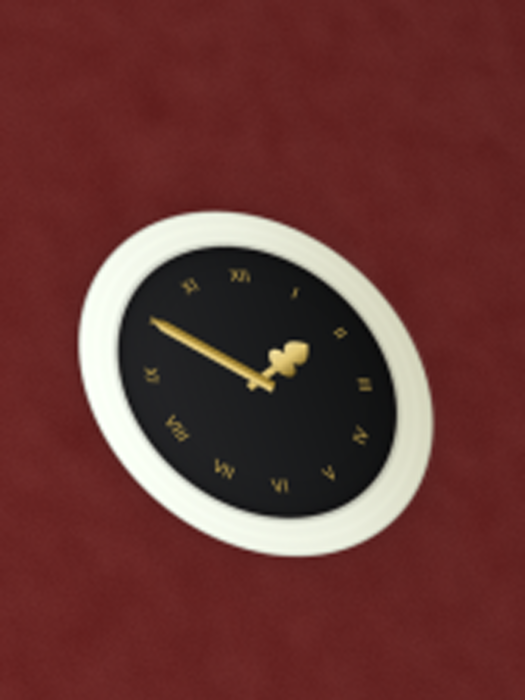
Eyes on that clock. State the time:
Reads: 1:50
